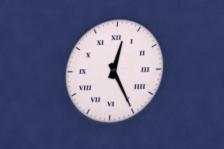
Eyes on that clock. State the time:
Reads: 12:25
